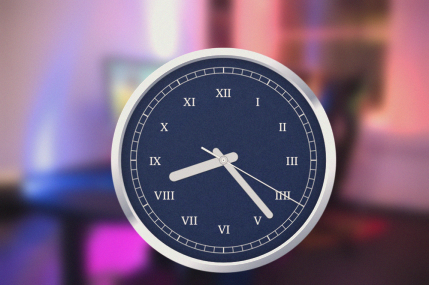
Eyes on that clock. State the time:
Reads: 8:23:20
